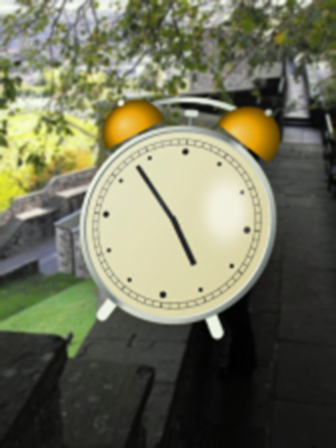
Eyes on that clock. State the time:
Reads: 4:53
